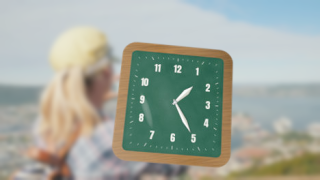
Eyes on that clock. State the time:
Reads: 1:25
